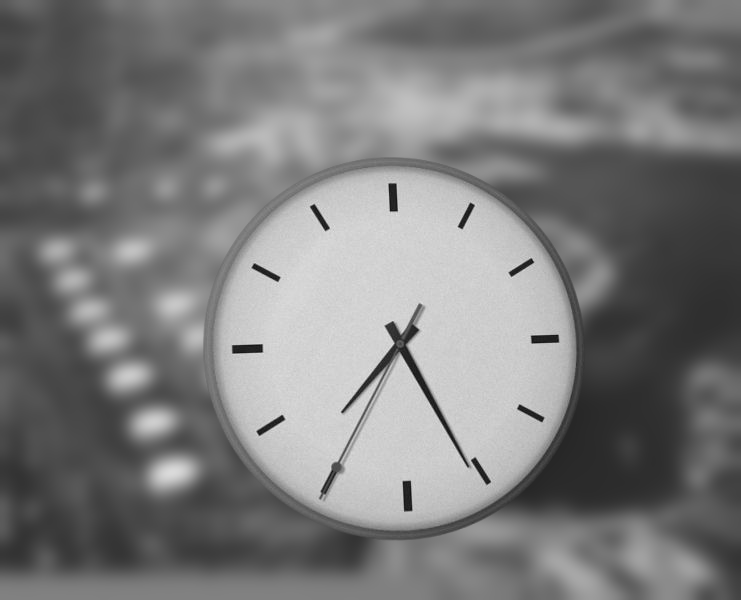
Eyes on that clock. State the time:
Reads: 7:25:35
